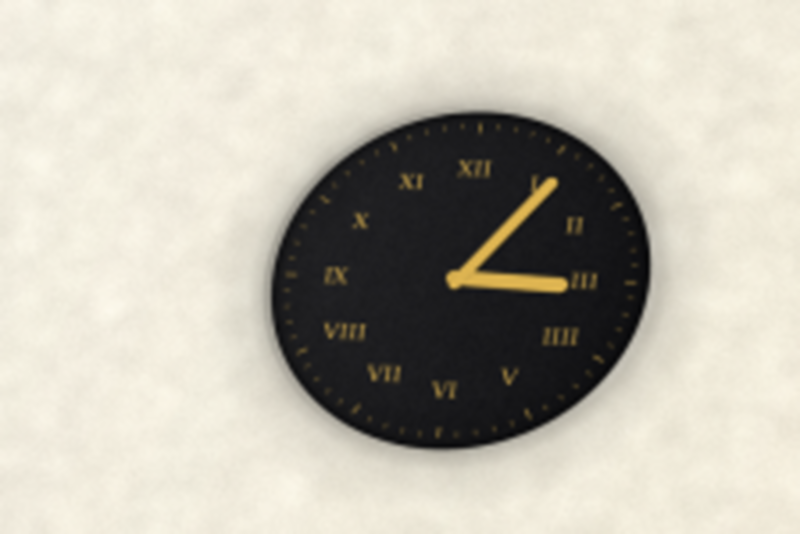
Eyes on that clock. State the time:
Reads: 3:06
